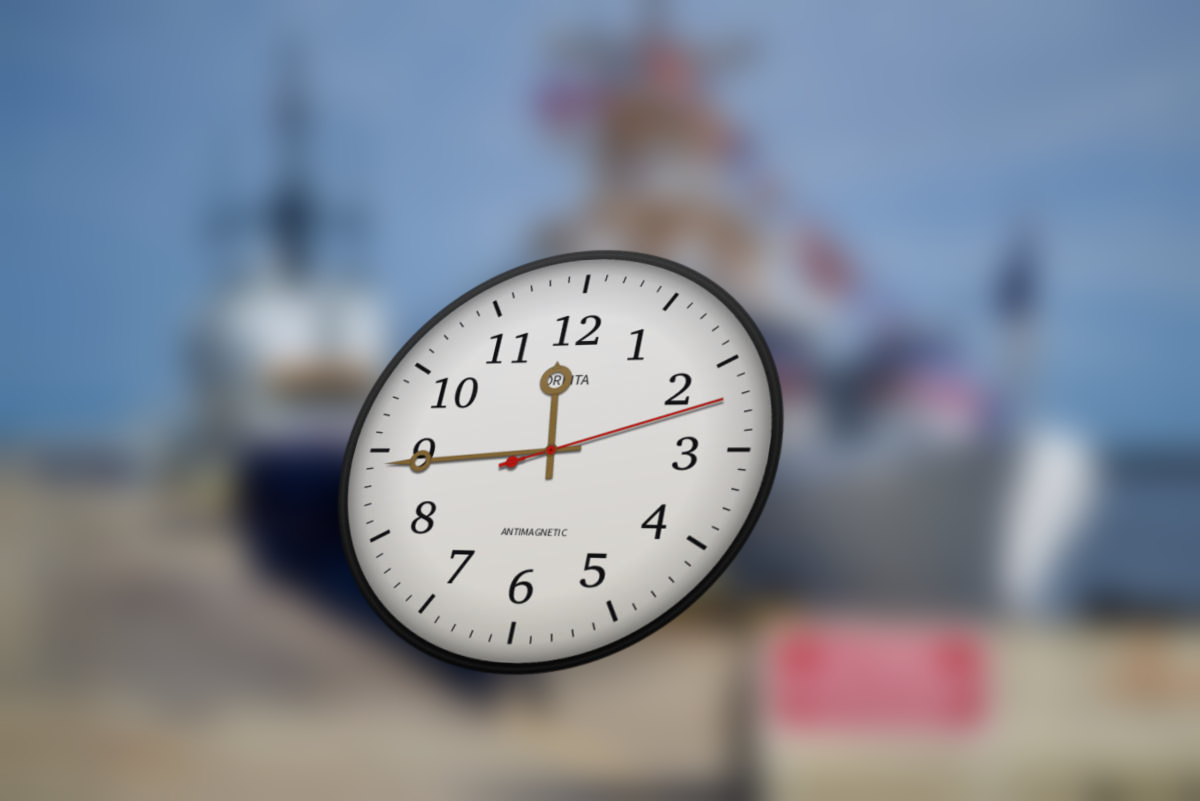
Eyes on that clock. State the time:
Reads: 11:44:12
